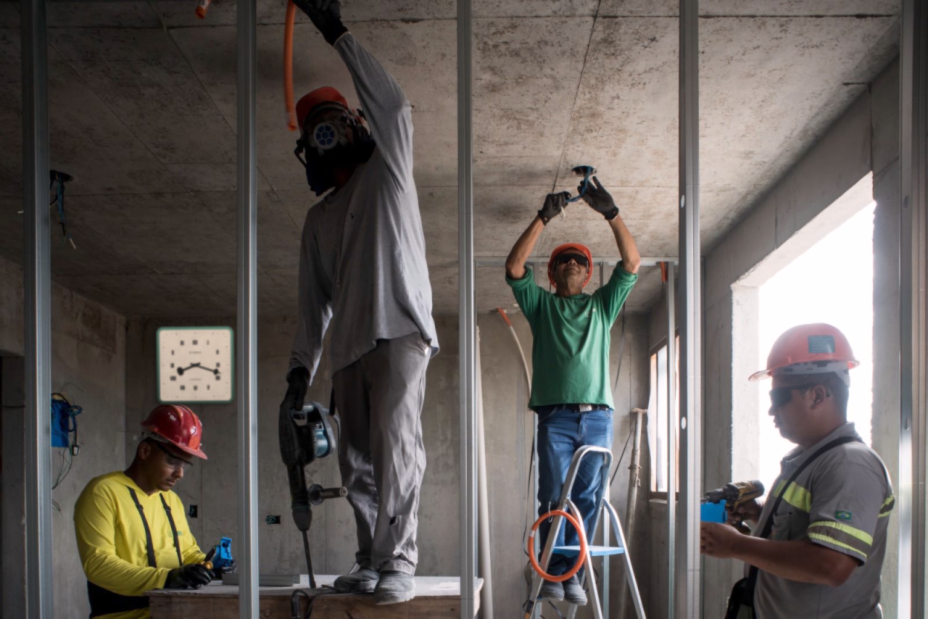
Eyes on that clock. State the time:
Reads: 8:18
